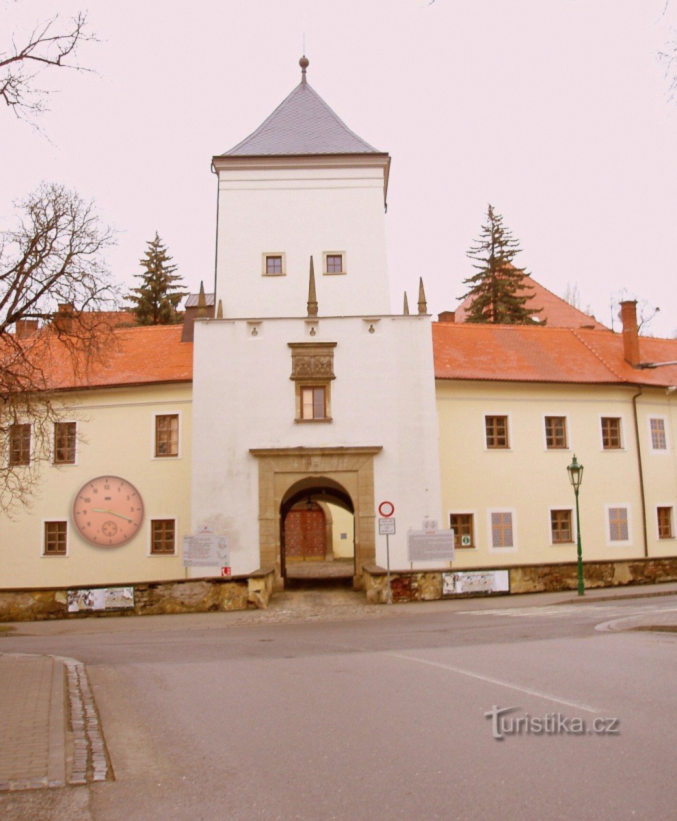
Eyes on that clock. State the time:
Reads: 9:19
